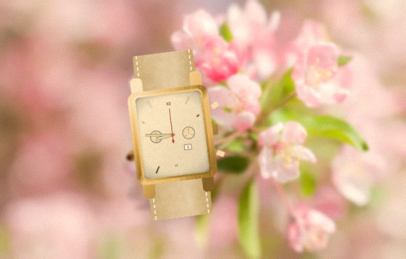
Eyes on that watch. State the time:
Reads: 8:46
